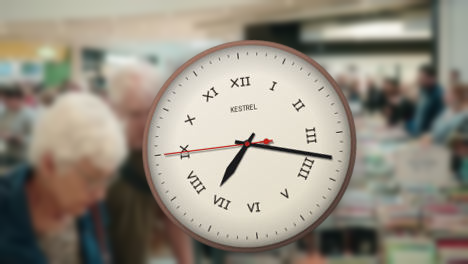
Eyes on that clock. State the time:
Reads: 7:17:45
